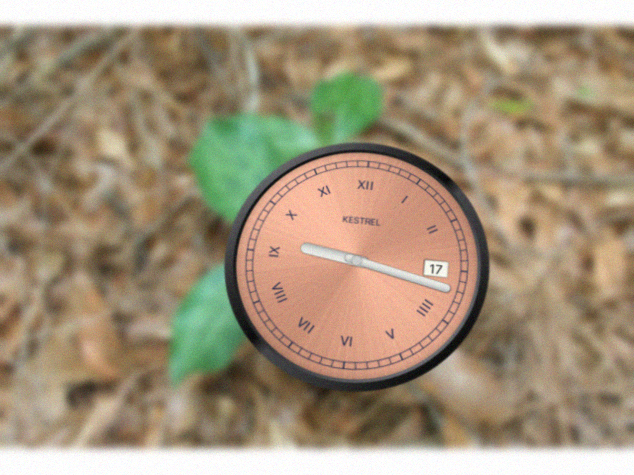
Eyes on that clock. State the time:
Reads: 9:17
